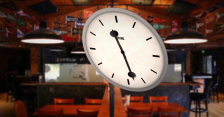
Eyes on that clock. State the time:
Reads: 11:28
